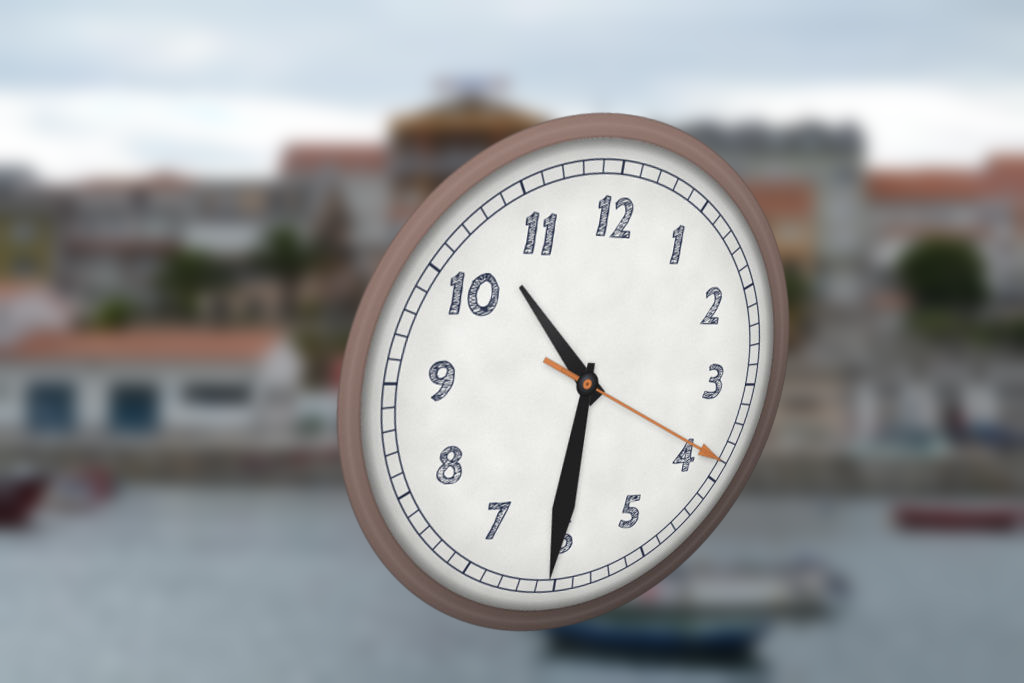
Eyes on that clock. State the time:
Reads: 10:30:19
